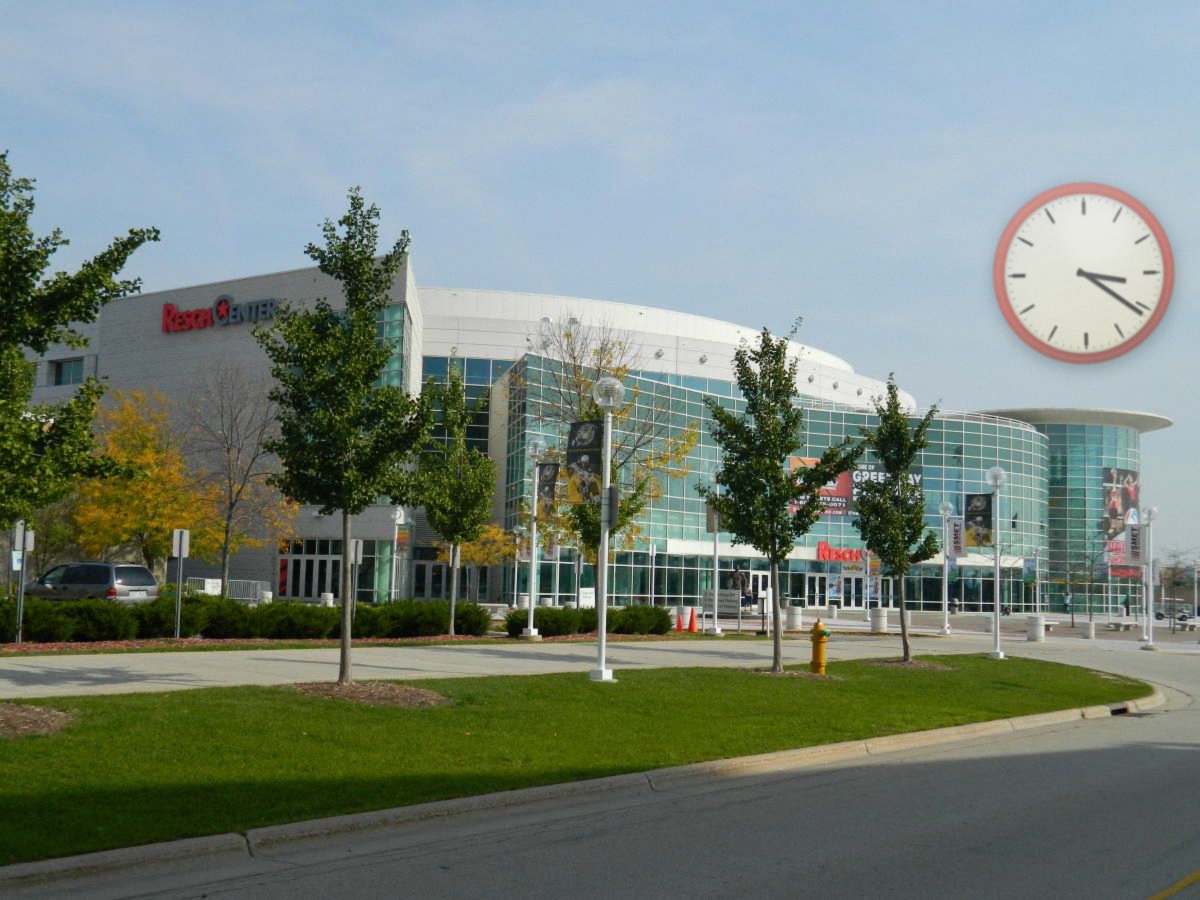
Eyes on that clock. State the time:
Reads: 3:21
